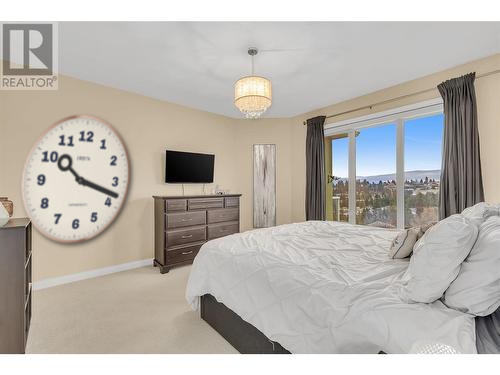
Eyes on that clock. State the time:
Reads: 10:18
